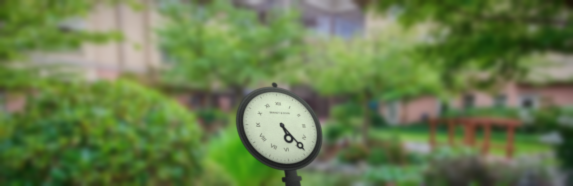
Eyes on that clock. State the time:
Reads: 5:24
